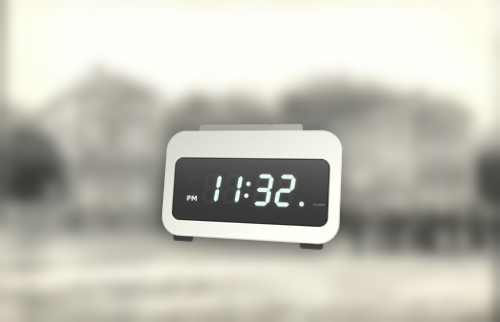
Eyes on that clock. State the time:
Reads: 11:32
